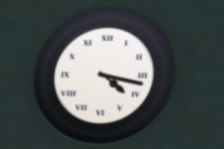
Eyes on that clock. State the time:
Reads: 4:17
